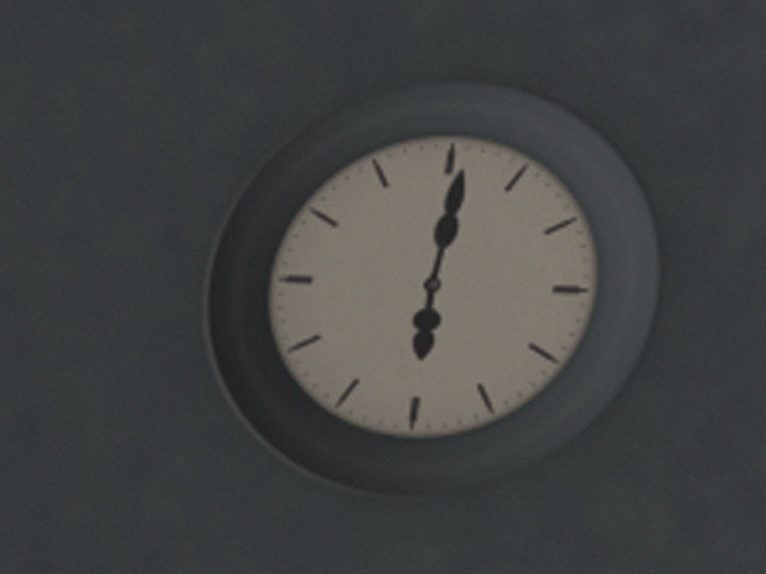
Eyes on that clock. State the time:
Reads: 6:01
